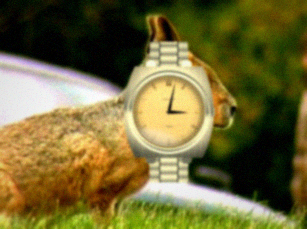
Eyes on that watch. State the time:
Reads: 3:02
